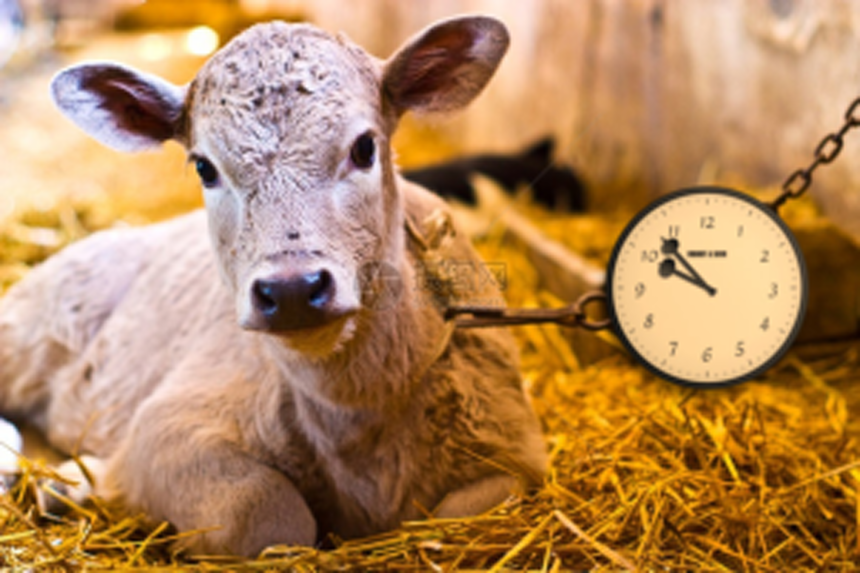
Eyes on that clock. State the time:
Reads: 9:53
